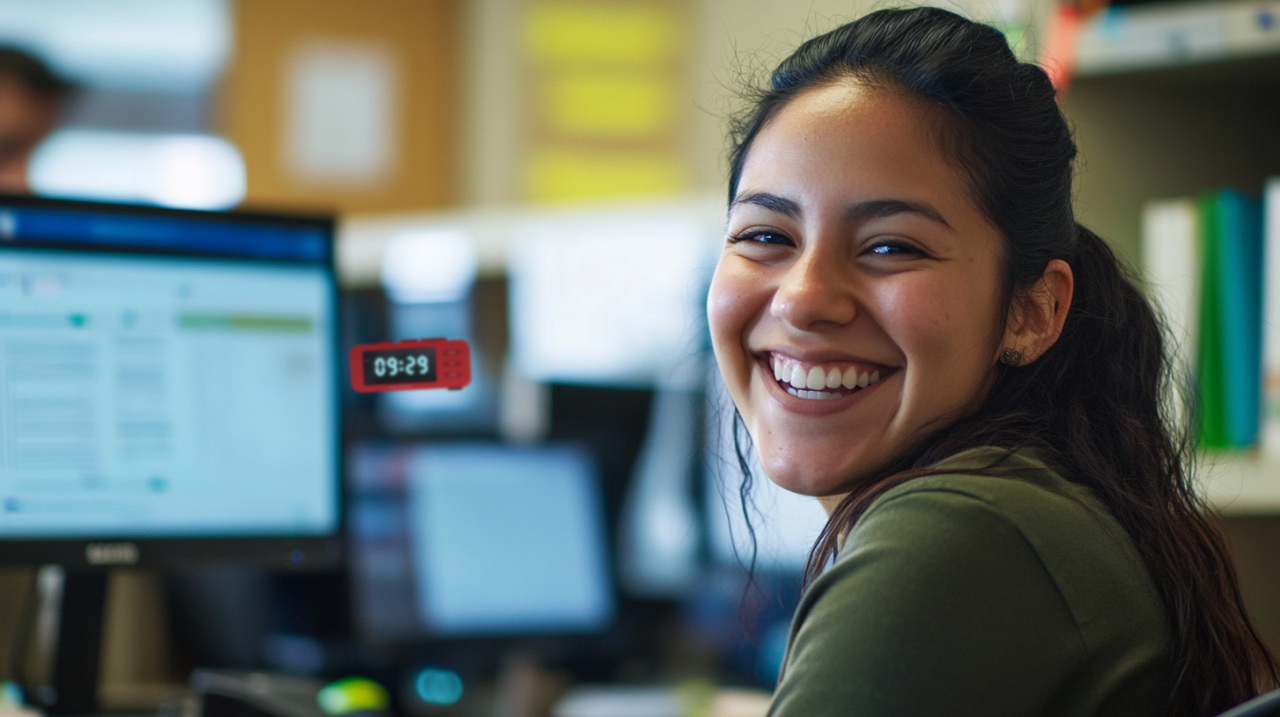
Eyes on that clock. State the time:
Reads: 9:29
